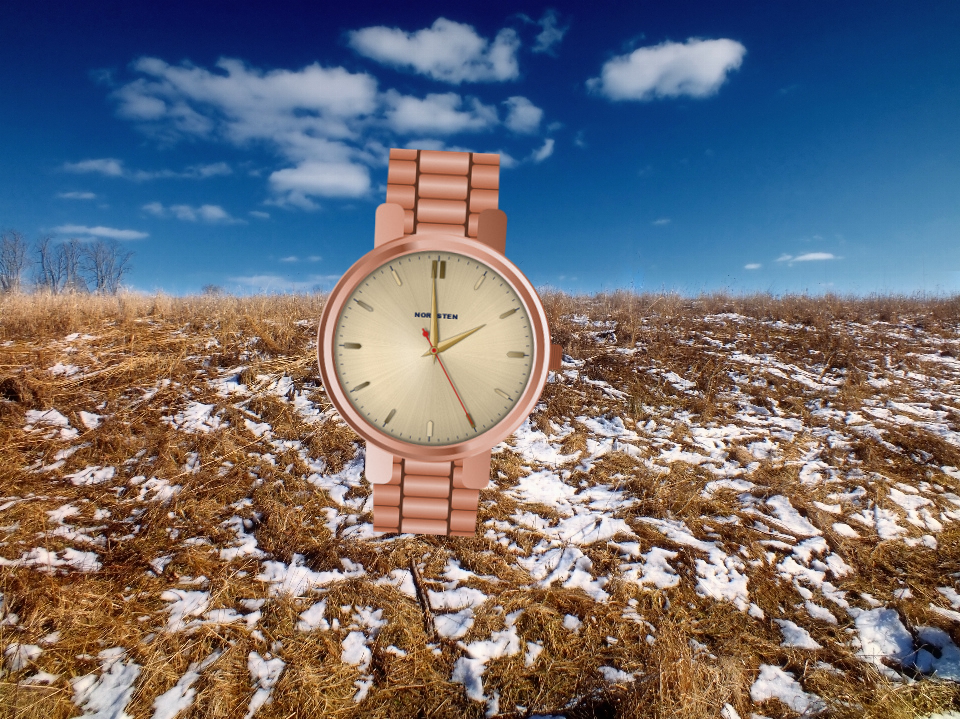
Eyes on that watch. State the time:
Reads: 1:59:25
